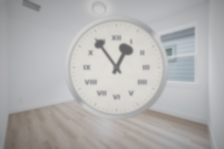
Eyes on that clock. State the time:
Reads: 12:54
